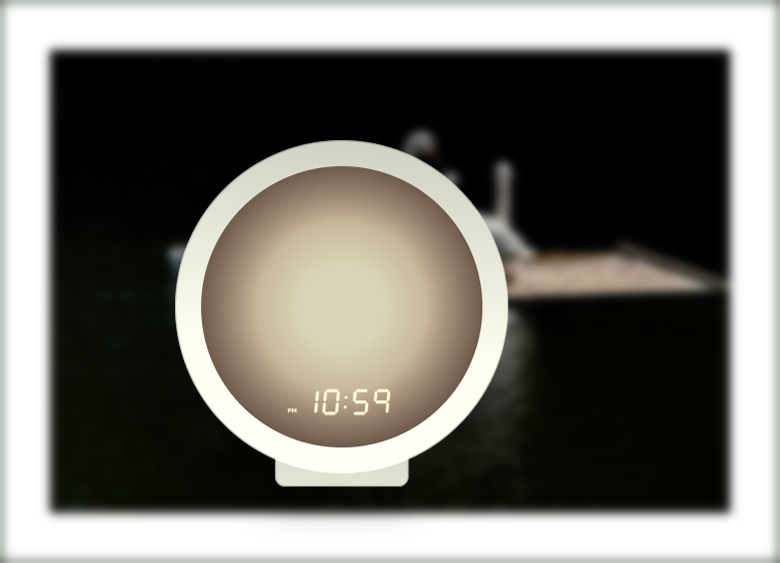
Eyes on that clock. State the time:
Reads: 10:59
